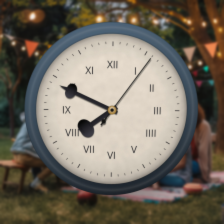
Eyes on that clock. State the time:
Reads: 7:49:06
